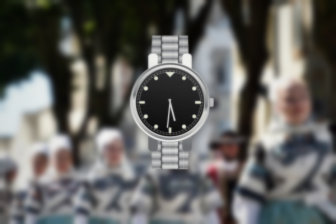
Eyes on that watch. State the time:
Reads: 5:31
